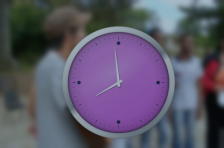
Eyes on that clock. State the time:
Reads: 7:59
